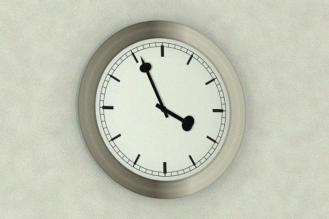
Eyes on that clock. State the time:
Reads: 3:56
